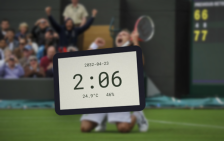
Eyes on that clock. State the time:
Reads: 2:06
